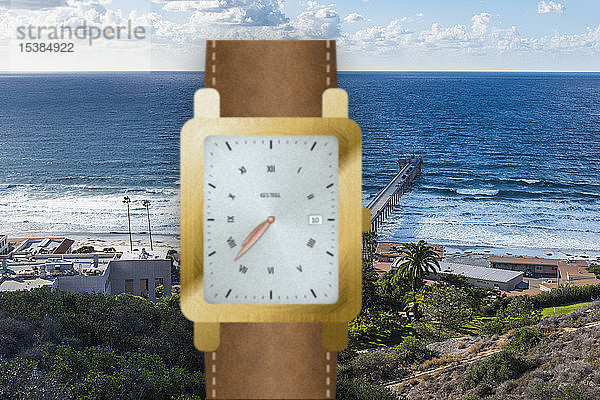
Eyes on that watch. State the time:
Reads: 7:37
